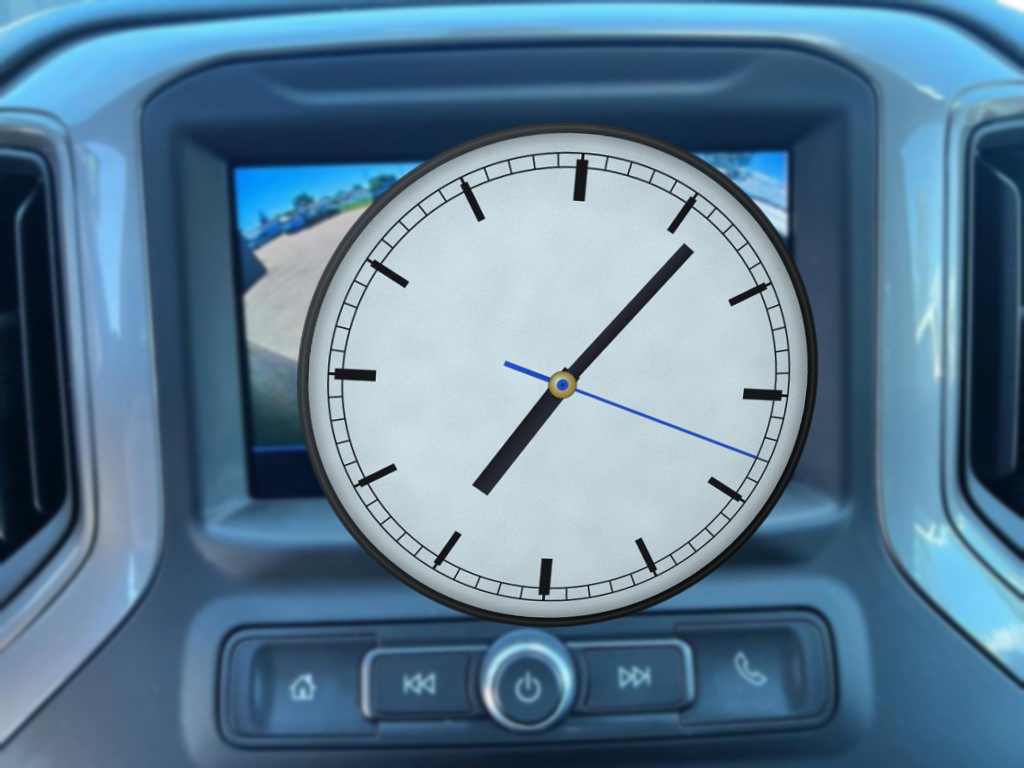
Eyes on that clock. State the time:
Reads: 7:06:18
